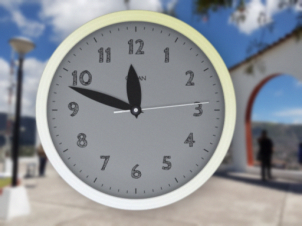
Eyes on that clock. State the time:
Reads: 11:48:14
